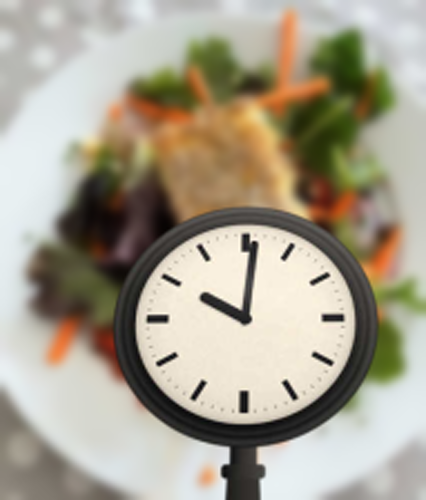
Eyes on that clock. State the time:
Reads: 10:01
